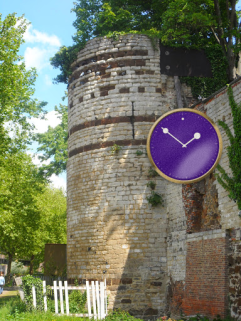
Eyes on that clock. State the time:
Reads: 1:52
